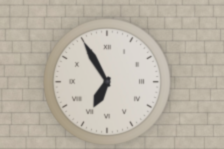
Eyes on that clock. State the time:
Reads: 6:55
